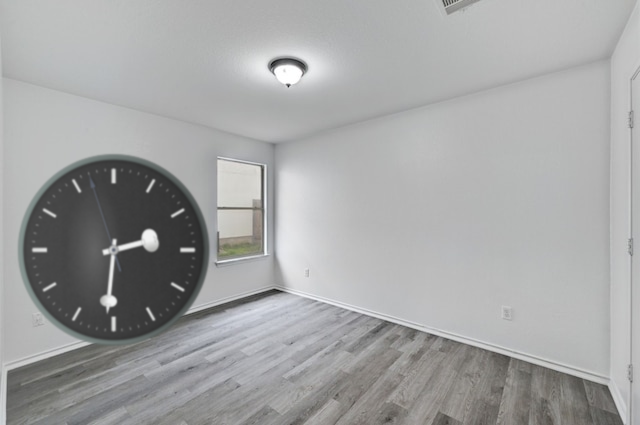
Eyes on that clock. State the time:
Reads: 2:30:57
